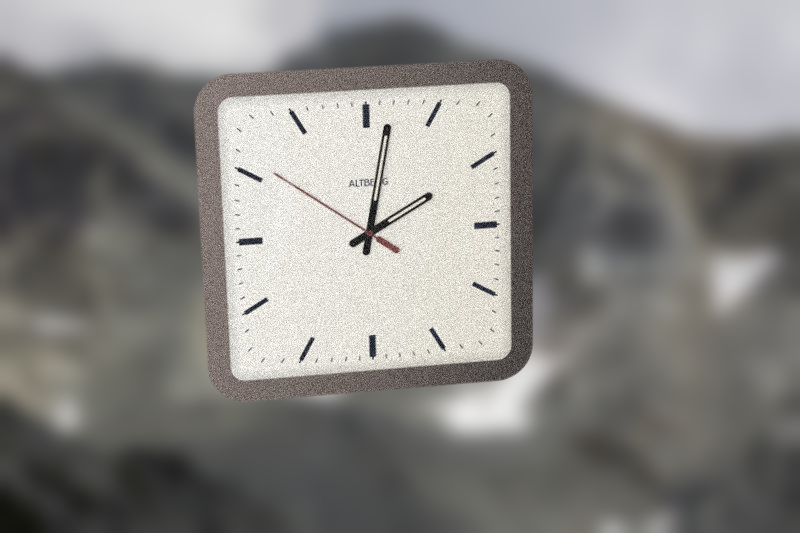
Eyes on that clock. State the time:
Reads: 2:01:51
